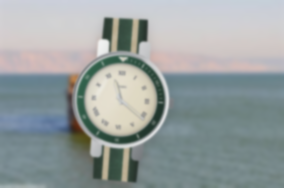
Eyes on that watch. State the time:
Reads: 11:21
